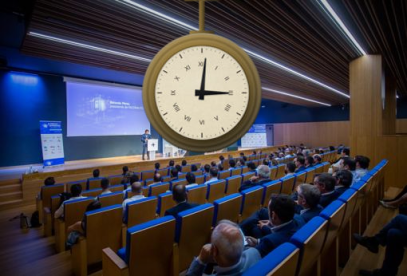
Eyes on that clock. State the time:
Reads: 3:01
